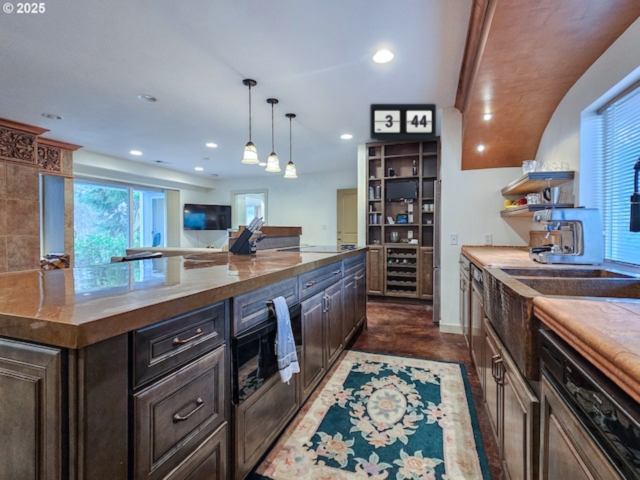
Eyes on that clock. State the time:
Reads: 3:44
